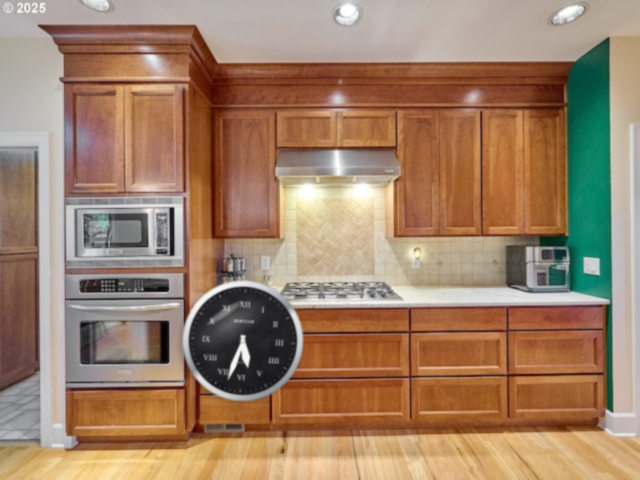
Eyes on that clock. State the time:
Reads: 5:33
